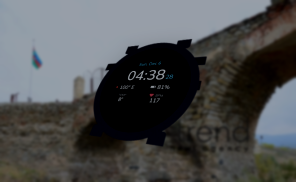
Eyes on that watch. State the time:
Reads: 4:38
